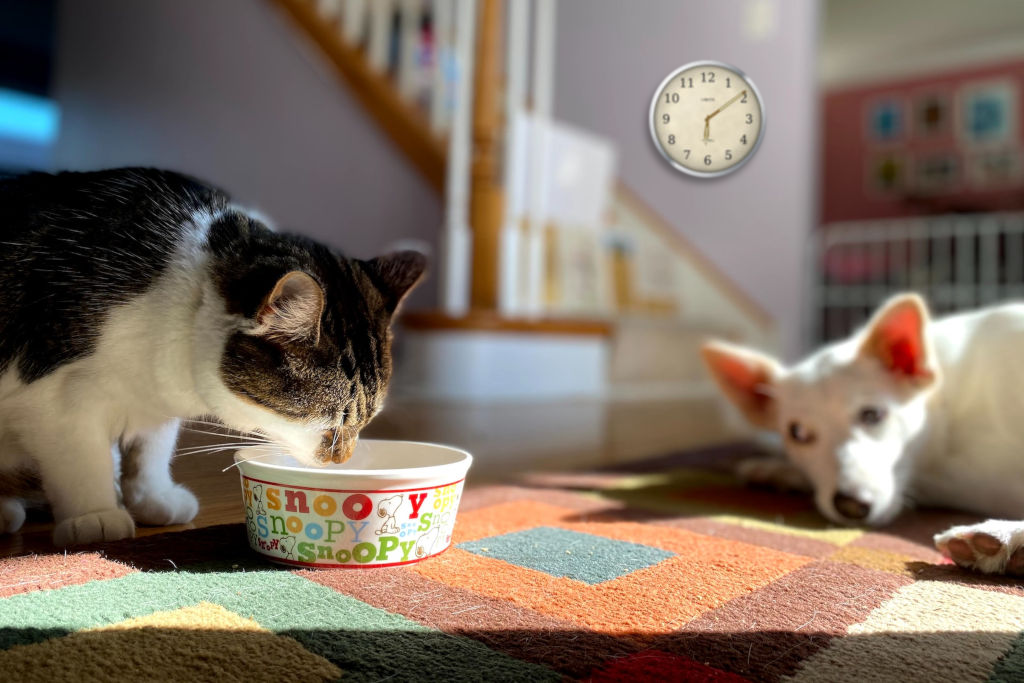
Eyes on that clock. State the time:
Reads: 6:09
